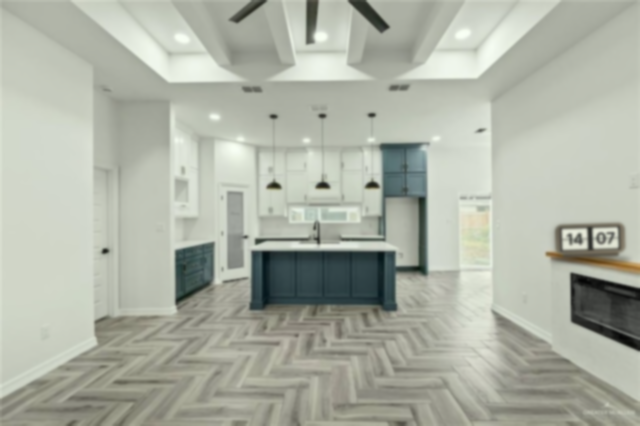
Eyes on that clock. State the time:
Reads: 14:07
